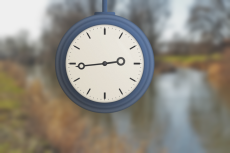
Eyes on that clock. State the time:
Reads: 2:44
